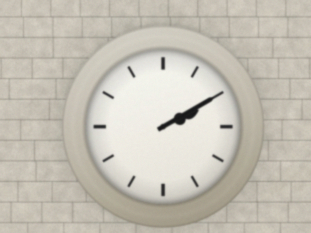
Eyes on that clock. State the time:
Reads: 2:10
